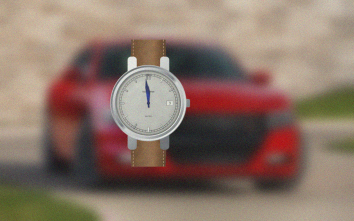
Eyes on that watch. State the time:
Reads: 11:59
